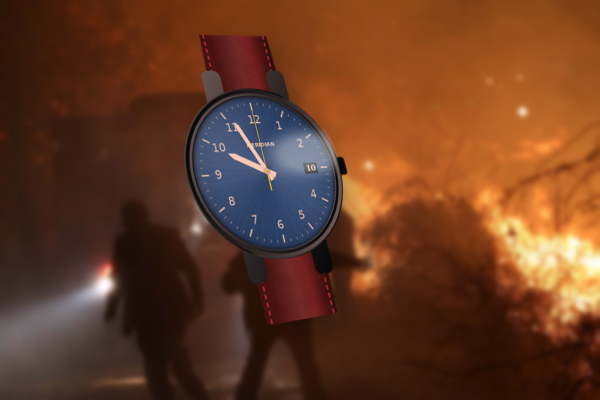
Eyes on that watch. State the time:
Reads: 9:56:00
